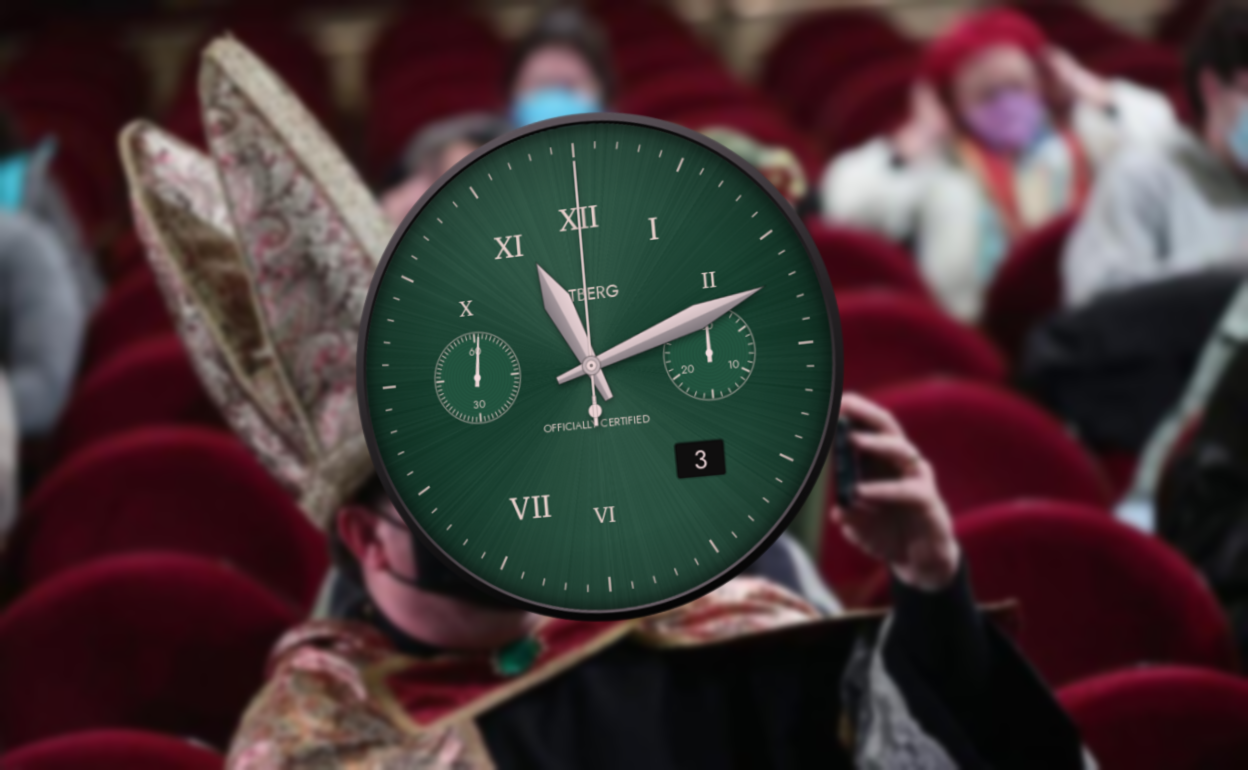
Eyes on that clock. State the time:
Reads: 11:12:01
